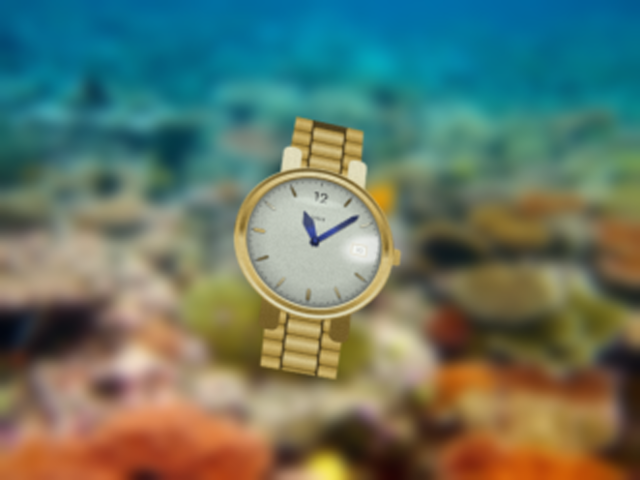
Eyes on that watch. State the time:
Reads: 11:08
